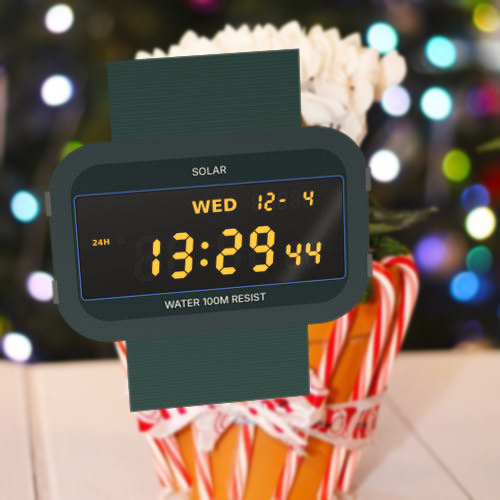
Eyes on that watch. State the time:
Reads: 13:29:44
